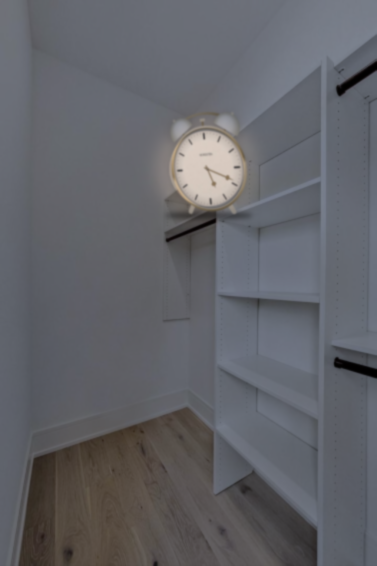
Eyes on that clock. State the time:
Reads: 5:19
